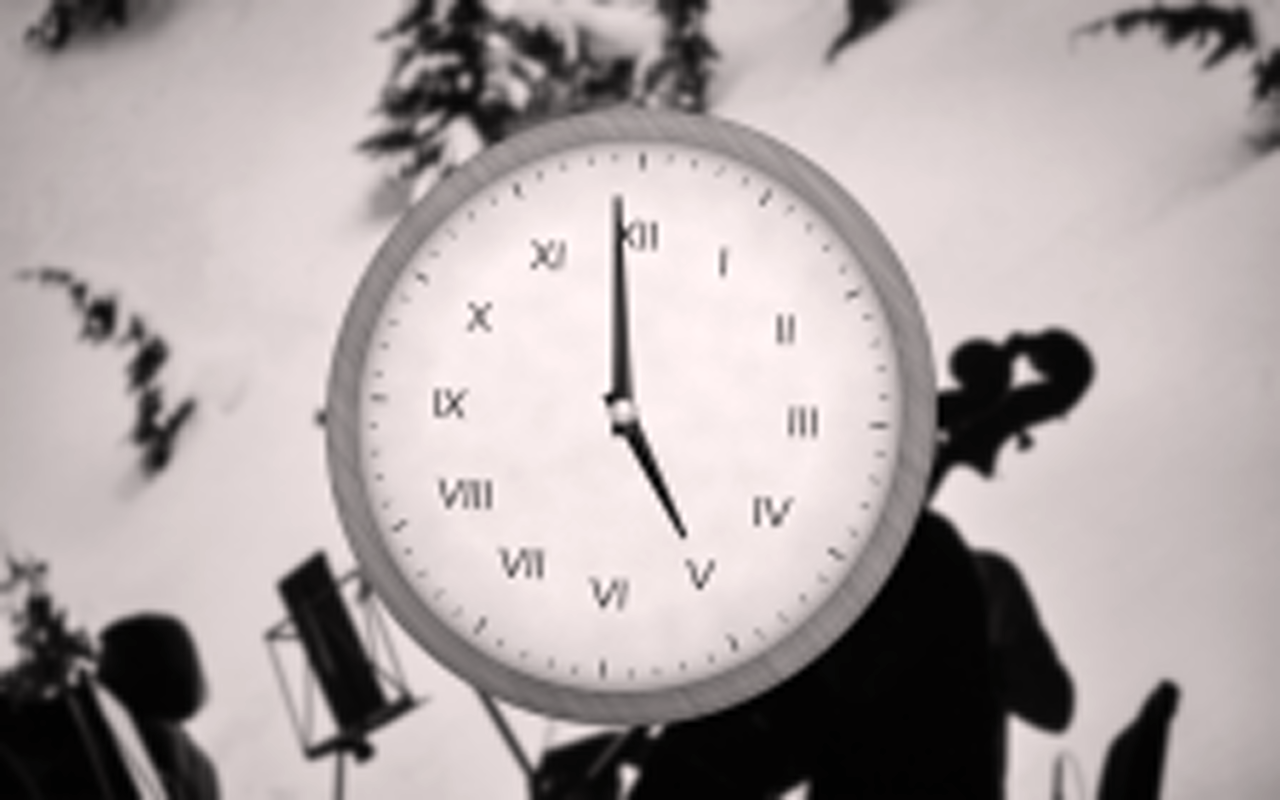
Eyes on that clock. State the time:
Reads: 4:59
